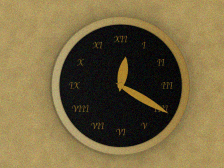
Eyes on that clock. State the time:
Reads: 12:20
